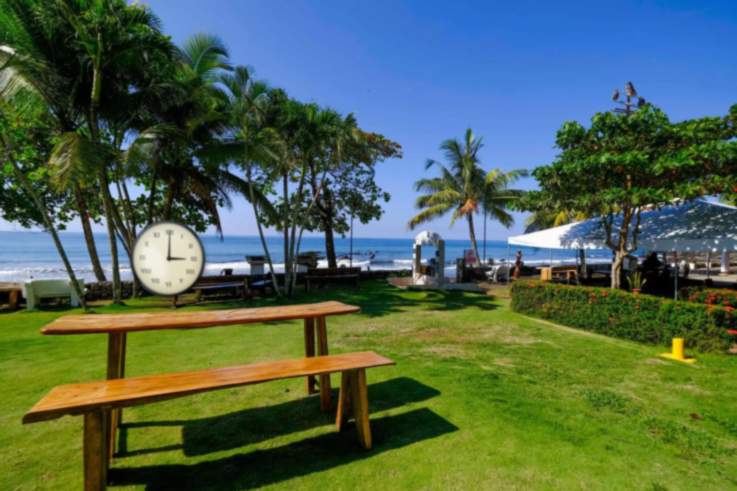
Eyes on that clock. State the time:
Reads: 3:00
